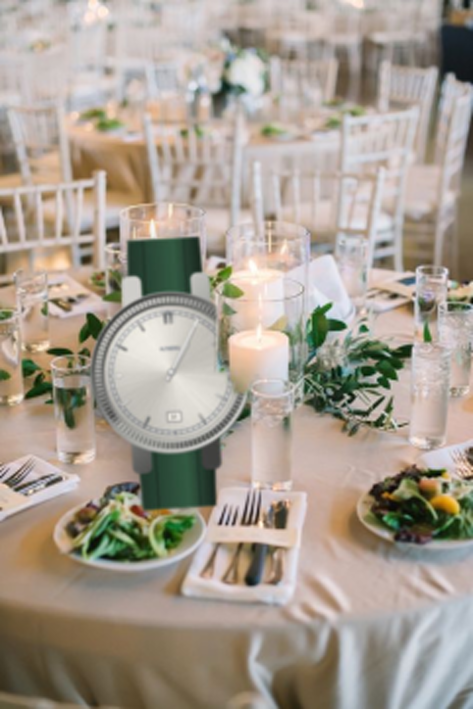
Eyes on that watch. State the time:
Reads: 1:05
